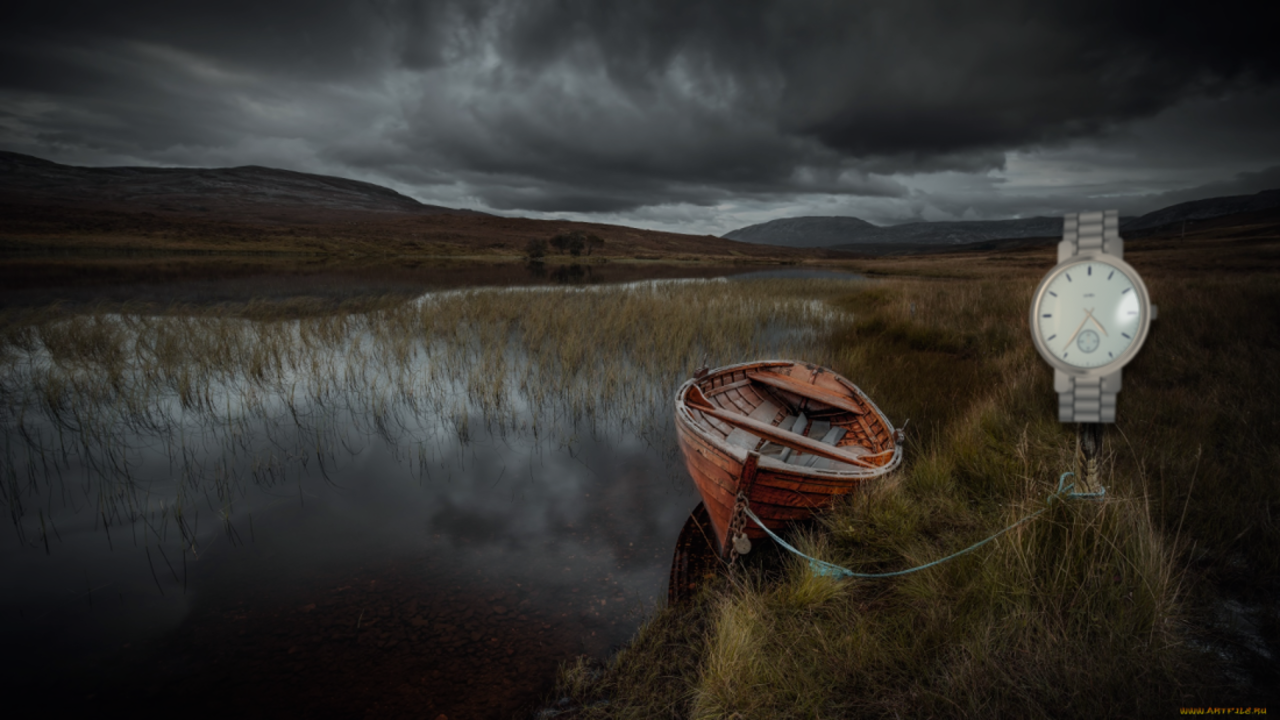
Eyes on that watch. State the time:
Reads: 4:36
